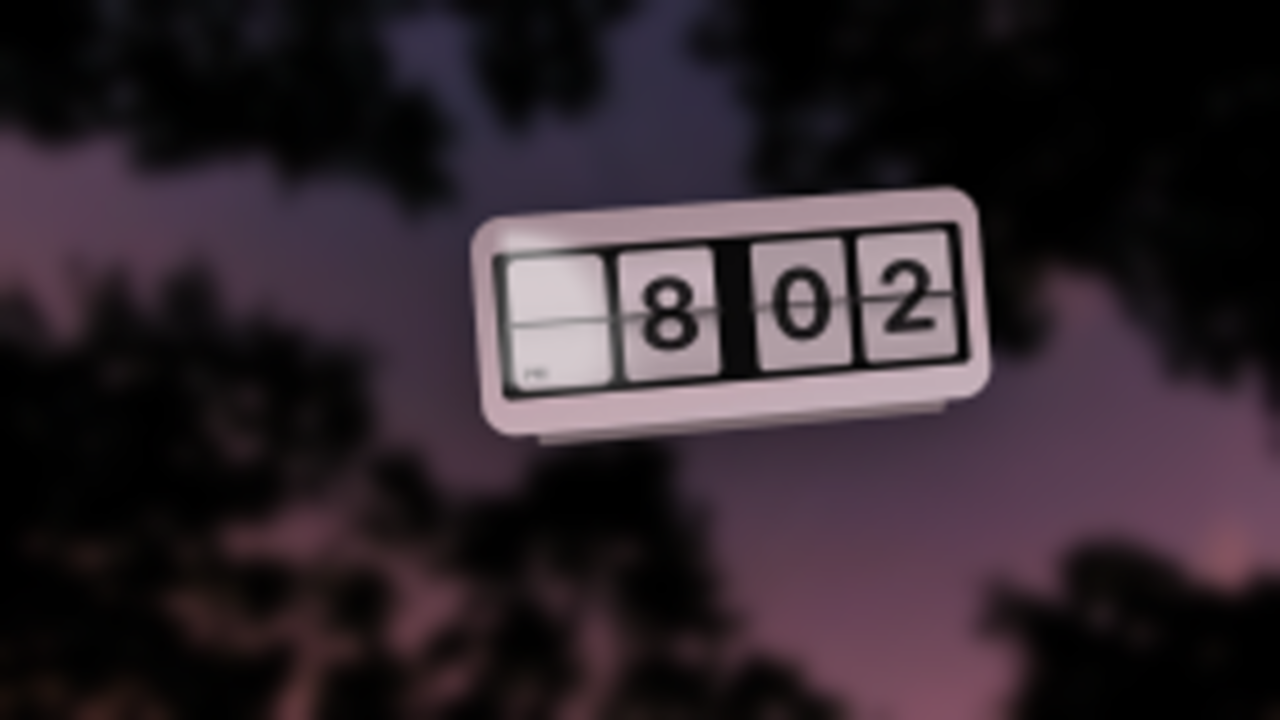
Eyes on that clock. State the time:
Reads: 8:02
